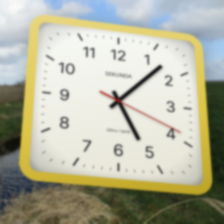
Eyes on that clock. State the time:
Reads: 5:07:19
